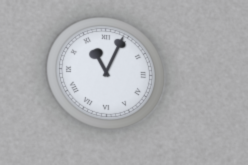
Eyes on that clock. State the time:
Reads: 11:04
